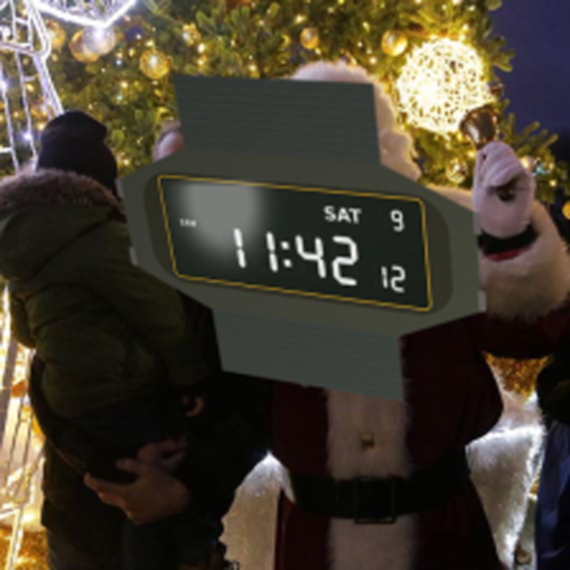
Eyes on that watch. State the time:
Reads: 11:42:12
